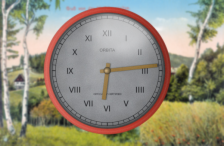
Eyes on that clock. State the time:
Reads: 6:14
